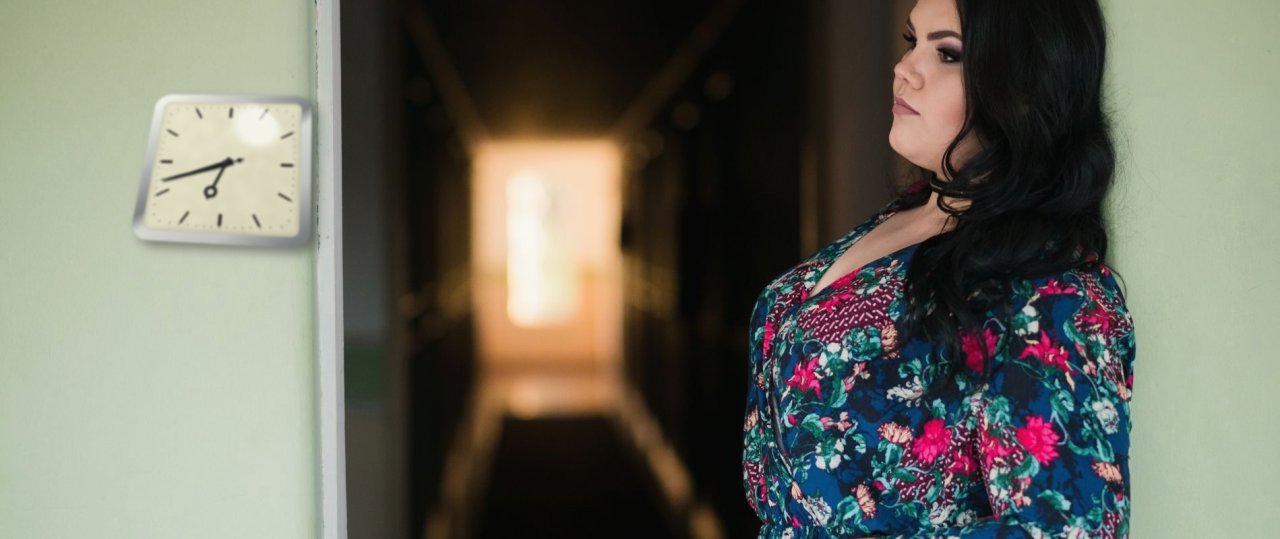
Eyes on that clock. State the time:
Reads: 6:41:42
